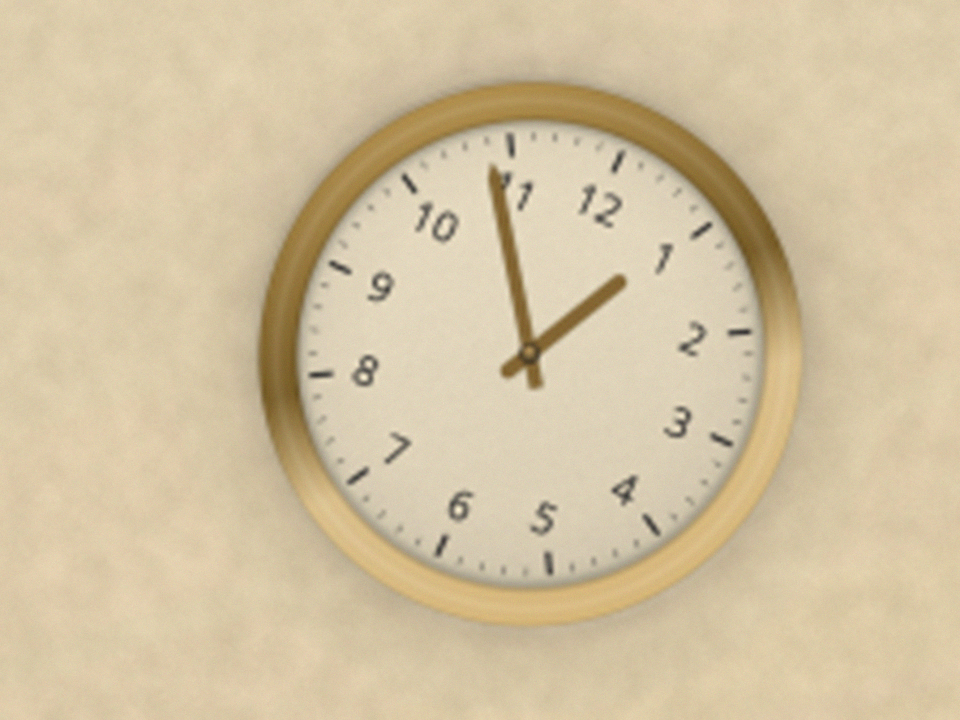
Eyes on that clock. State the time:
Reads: 12:54
